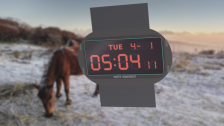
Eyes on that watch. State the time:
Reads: 5:04:11
